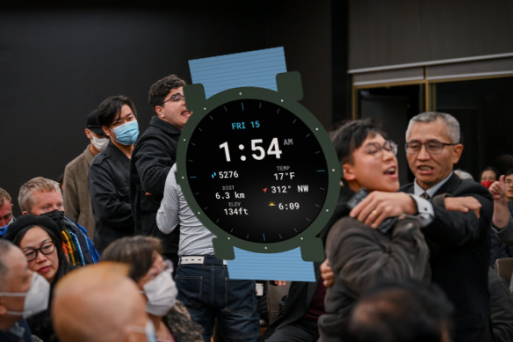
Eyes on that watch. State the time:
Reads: 1:54
